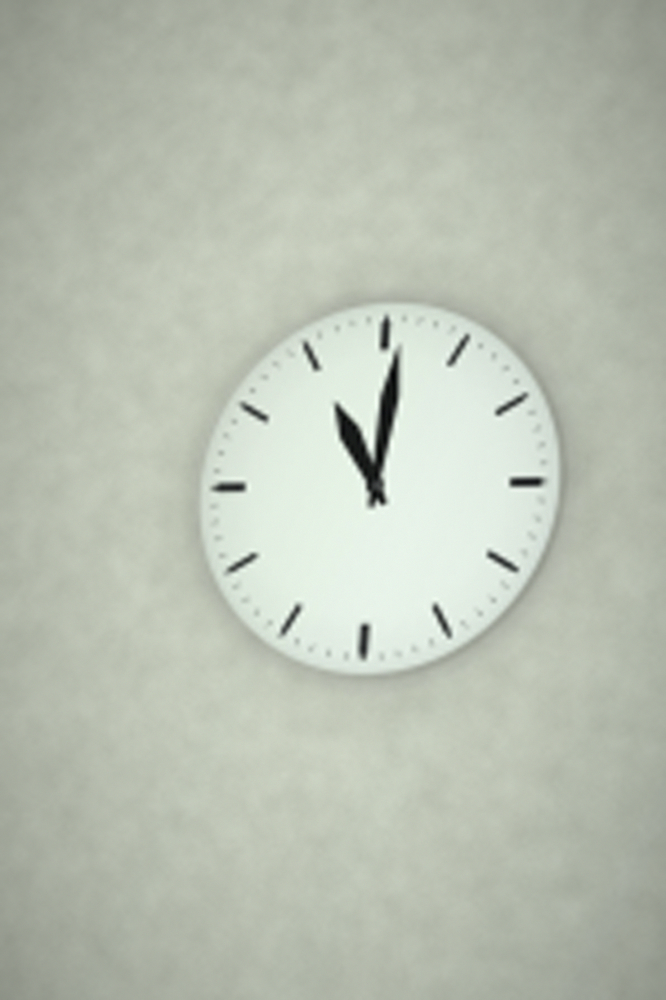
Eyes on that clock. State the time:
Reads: 11:01
